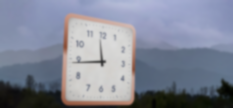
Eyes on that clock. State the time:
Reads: 11:44
